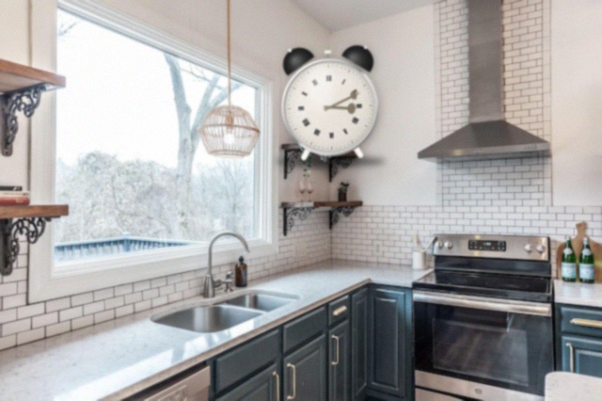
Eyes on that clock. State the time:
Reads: 3:11
